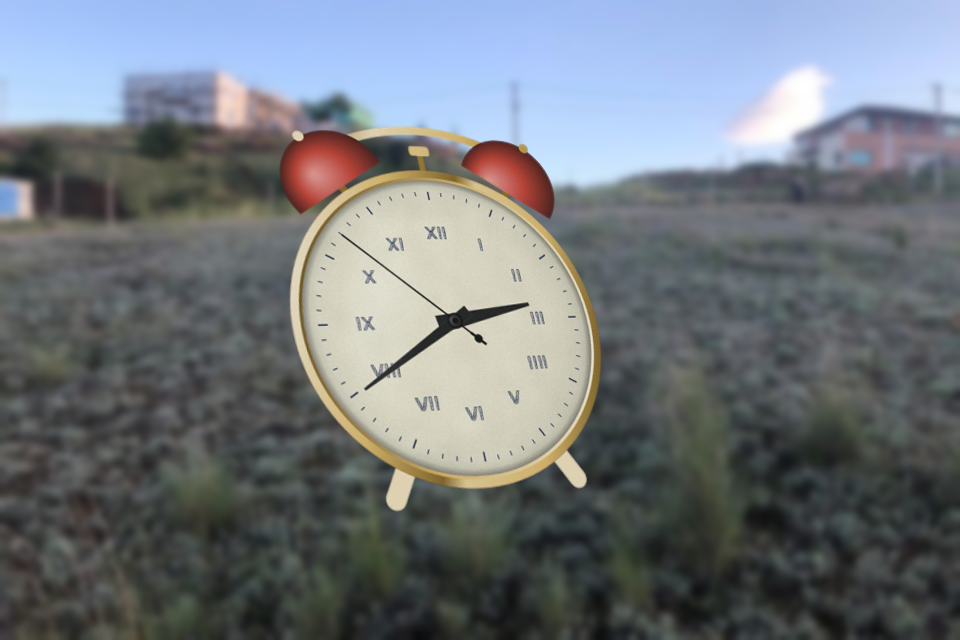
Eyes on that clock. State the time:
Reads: 2:39:52
